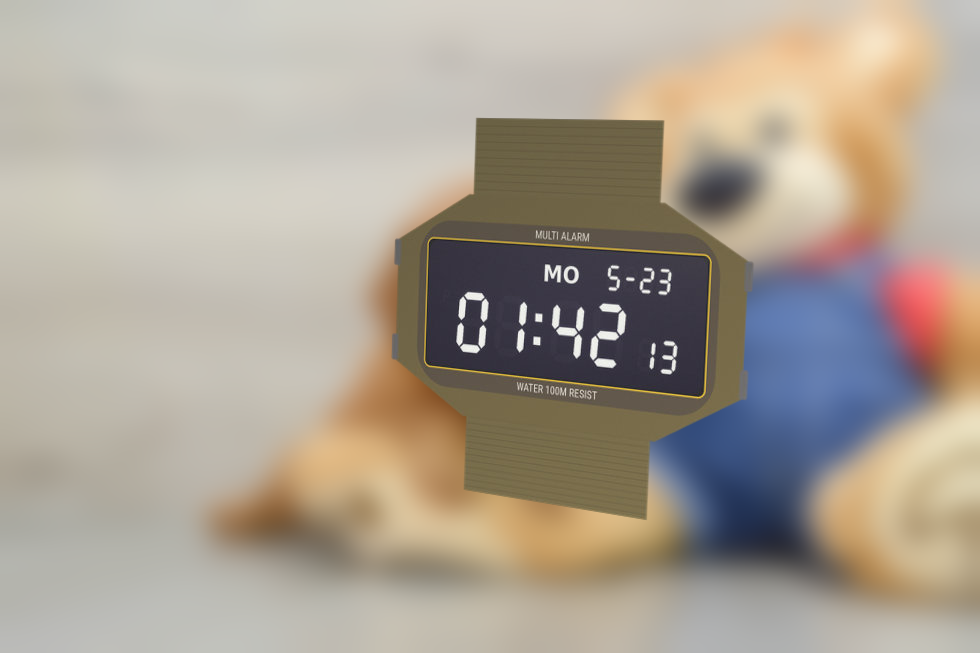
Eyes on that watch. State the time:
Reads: 1:42:13
